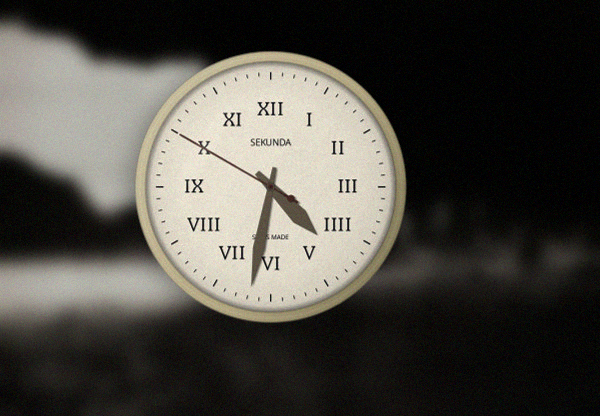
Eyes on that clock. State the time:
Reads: 4:31:50
